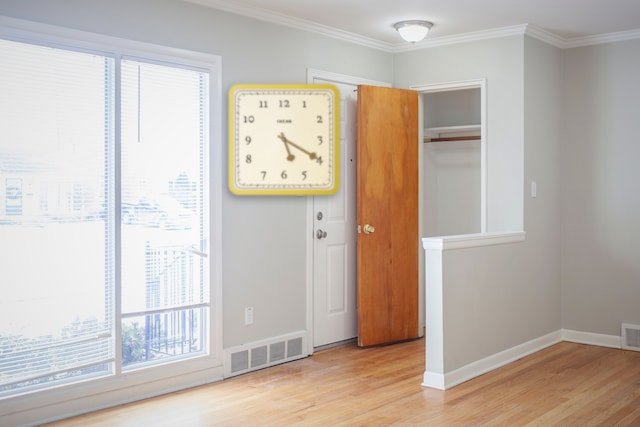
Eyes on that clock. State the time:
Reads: 5:20
